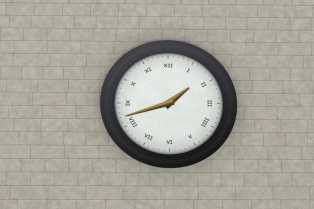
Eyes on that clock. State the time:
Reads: 1:42
